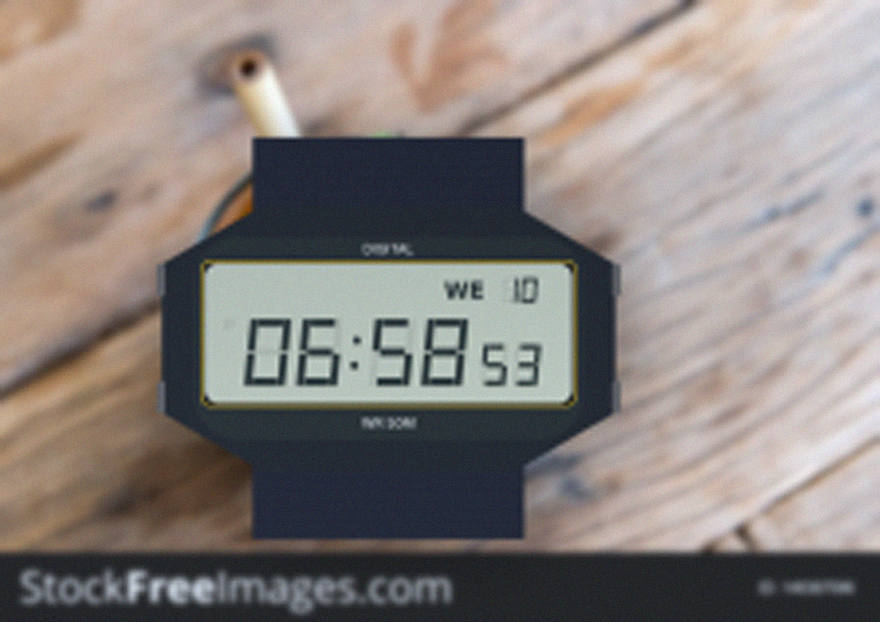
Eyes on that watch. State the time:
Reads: 6:58:53
